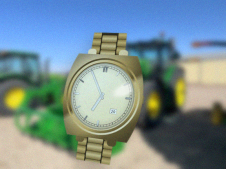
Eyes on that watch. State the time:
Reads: 6:55
